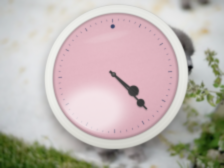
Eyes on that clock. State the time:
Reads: 4:23
